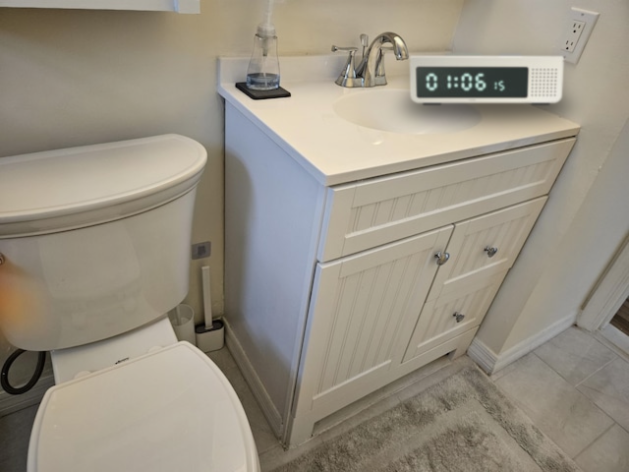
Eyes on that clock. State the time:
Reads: 1:06
